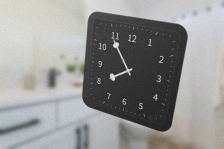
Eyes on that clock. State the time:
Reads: 7:54
